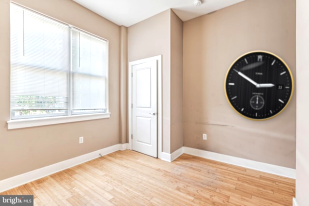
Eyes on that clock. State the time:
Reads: 2:50
